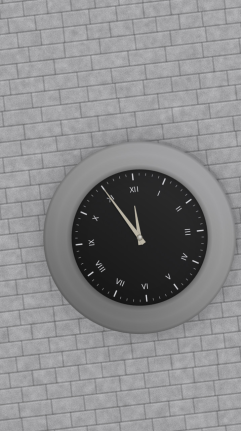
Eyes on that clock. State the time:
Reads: 11:55
